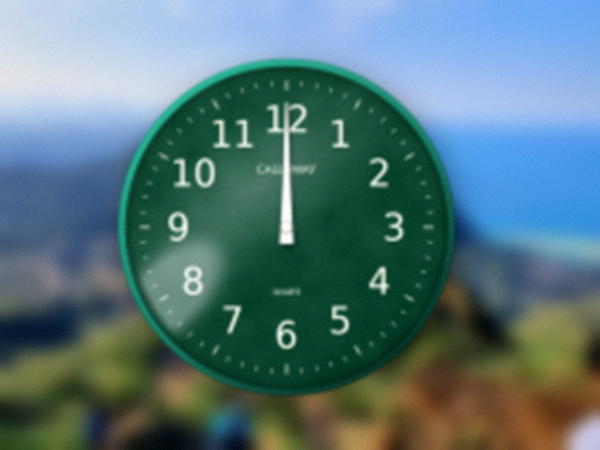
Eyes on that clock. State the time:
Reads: 12:00
